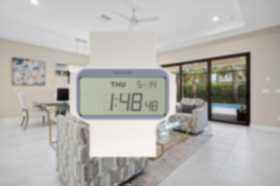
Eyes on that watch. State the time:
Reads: 1:48
